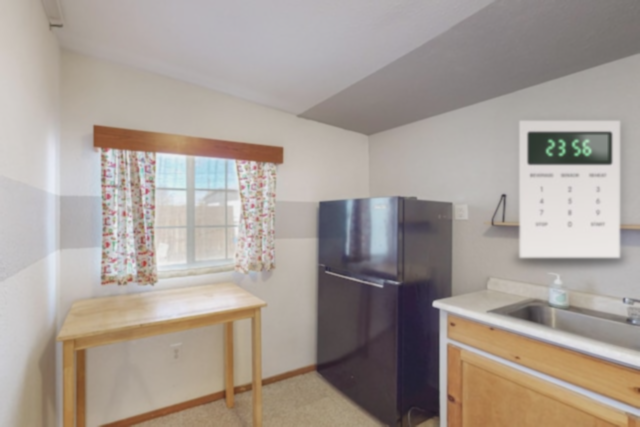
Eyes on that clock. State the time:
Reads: 23:56
